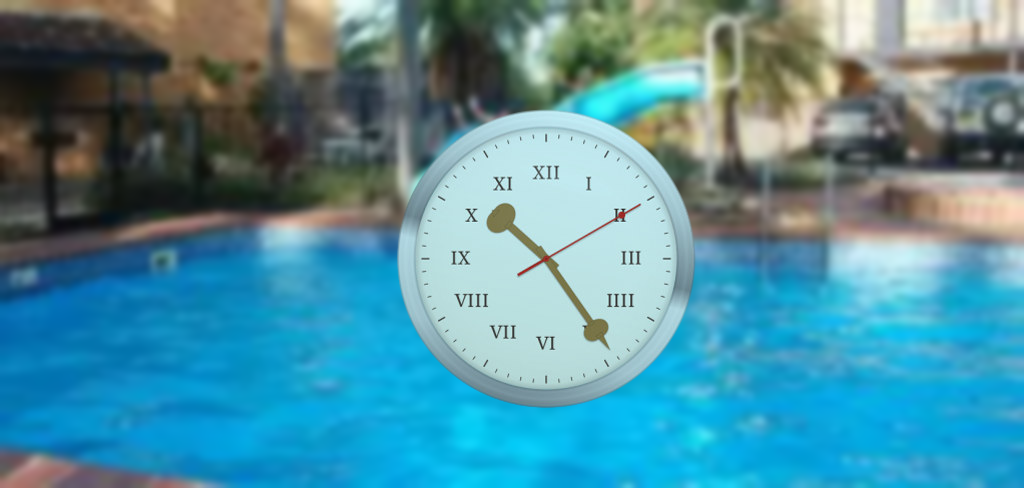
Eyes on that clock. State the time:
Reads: 10:24:10
